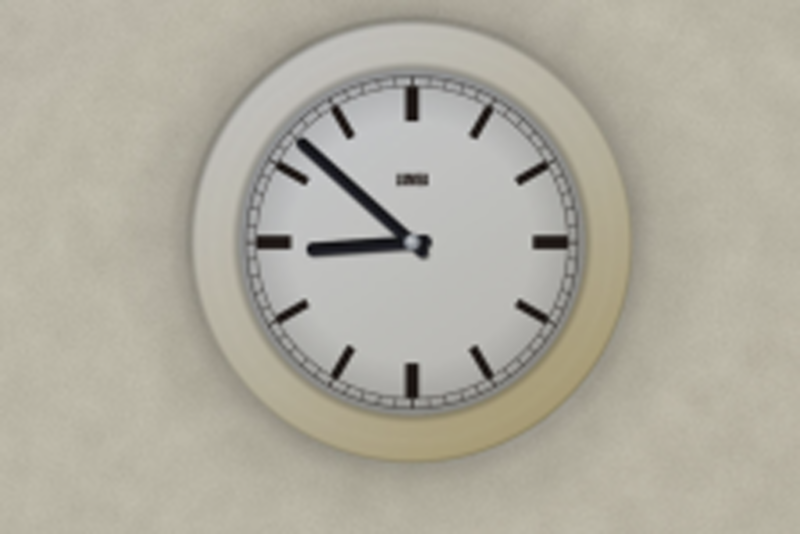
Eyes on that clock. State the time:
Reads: 8:52
